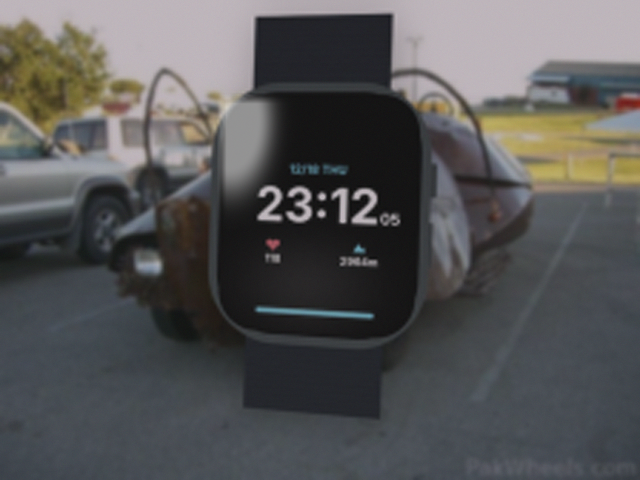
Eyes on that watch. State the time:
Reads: 23:12
